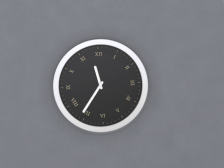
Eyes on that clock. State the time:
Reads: 11:36
